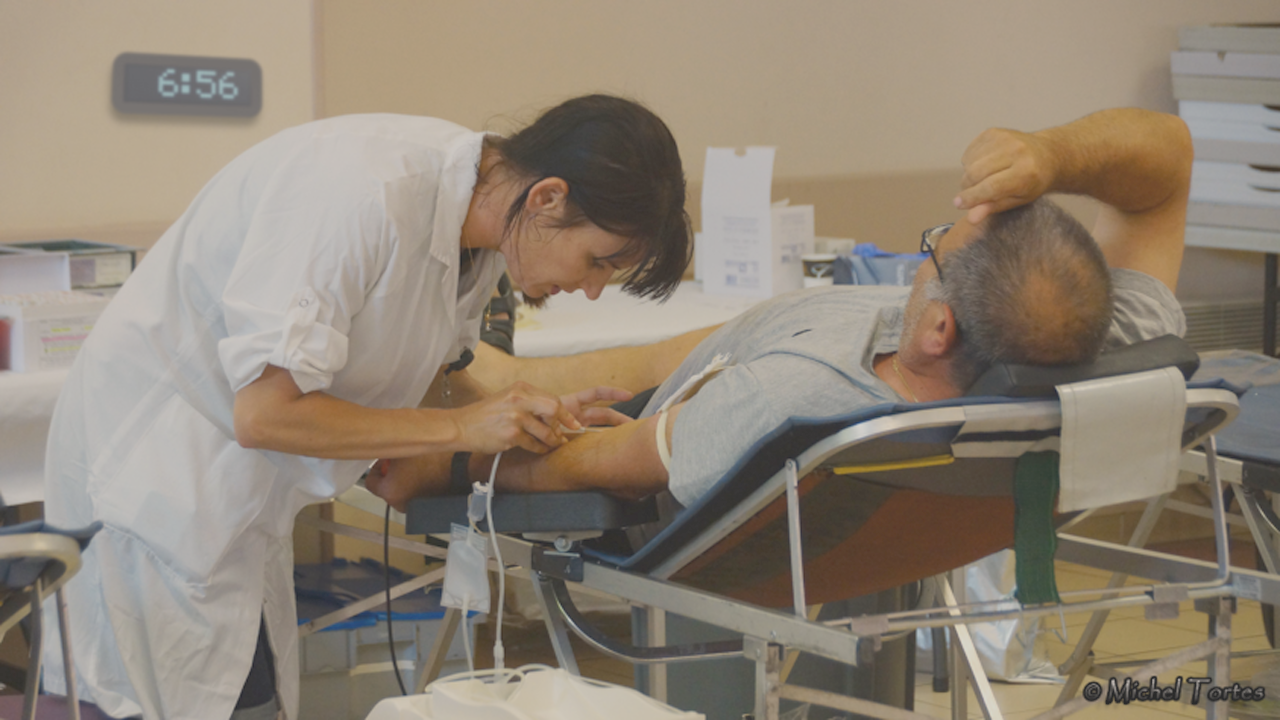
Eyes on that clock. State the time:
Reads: 6:56
